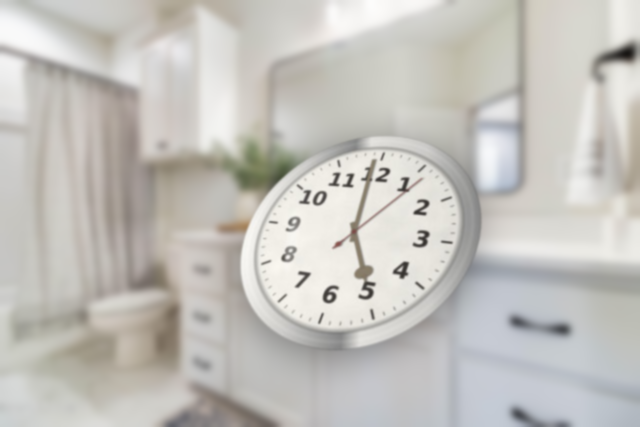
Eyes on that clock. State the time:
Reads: 4:59:06
